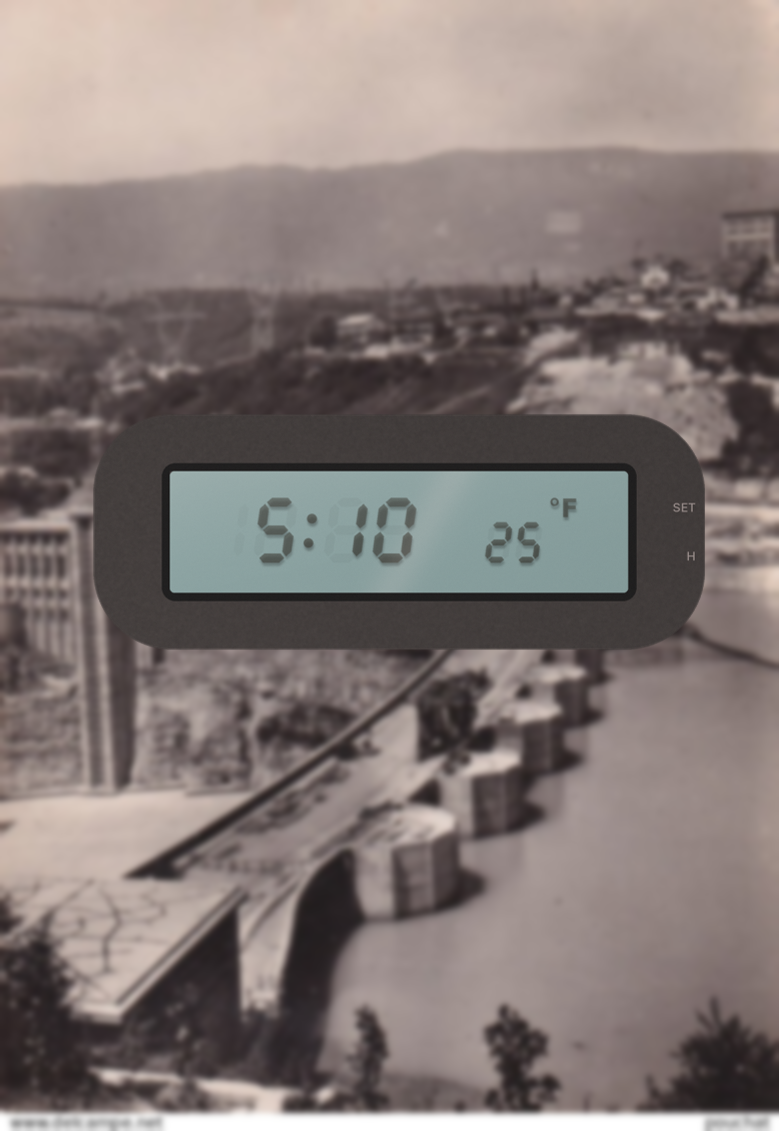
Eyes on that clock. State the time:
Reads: 5:10
